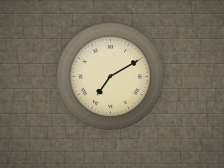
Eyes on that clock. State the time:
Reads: 7:10
